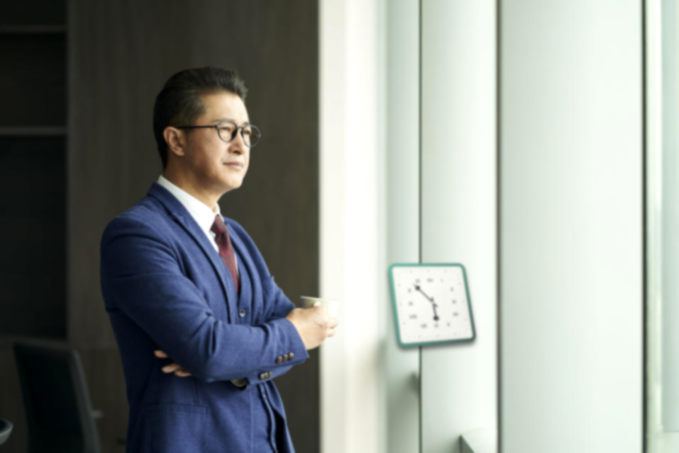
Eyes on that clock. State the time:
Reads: 5:53
